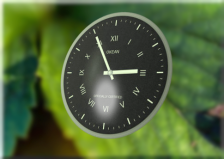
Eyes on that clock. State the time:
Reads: 2:55
